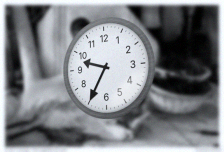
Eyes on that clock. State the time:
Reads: 9:35
